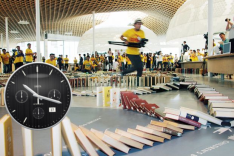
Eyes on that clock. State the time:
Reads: 10:18
